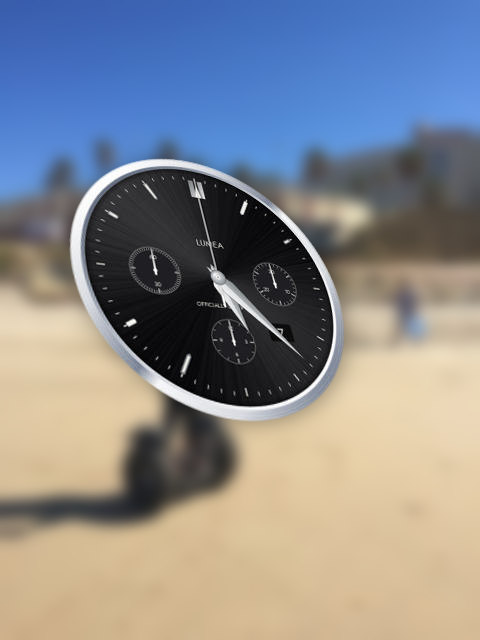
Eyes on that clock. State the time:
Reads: 5:23
